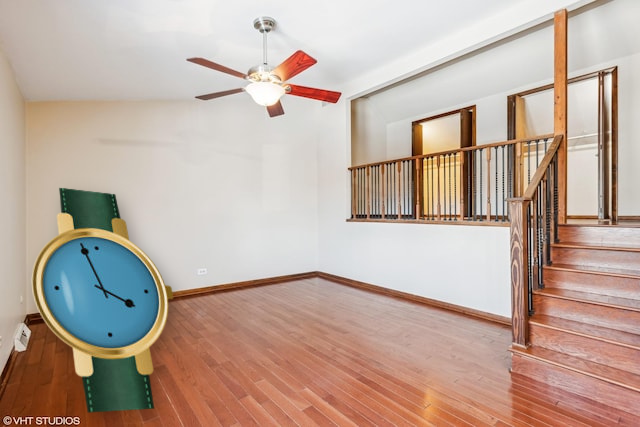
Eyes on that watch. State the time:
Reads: 3:57
